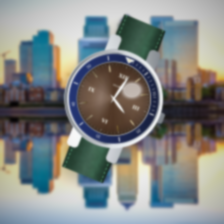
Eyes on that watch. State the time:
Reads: 4:02
